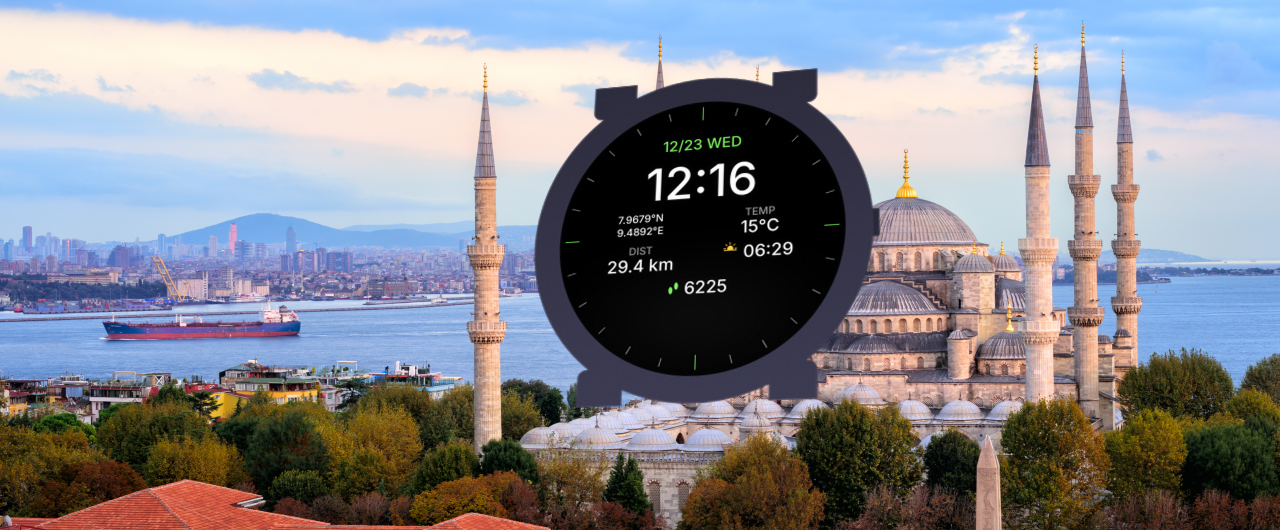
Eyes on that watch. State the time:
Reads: 12:16
